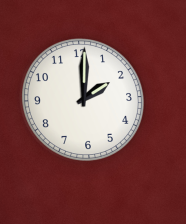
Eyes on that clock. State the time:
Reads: 2:01
